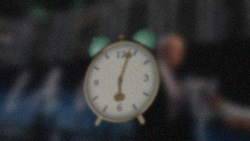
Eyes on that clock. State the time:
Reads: 6:03
